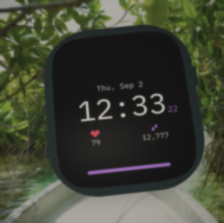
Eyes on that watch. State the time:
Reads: 12:33
